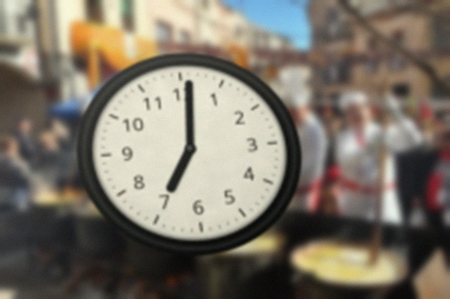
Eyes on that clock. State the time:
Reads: 7:01
